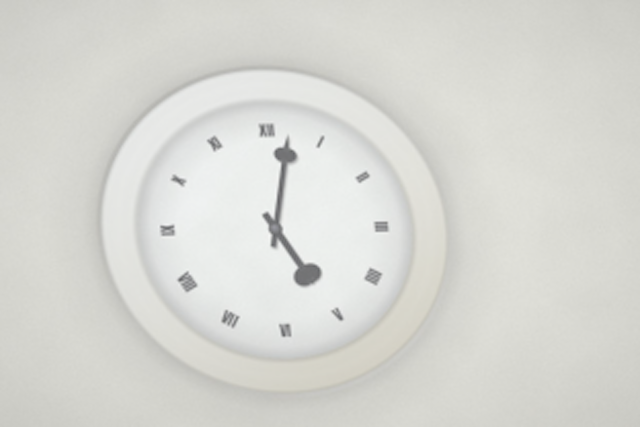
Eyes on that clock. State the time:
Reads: 5:02
